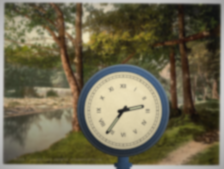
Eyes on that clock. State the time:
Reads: 2:36
